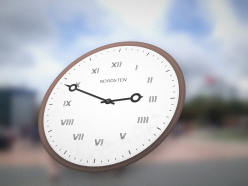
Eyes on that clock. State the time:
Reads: 2:49
